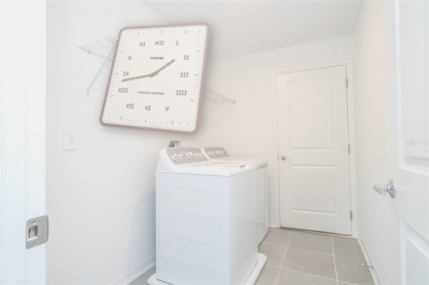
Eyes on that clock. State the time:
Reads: 1:43
